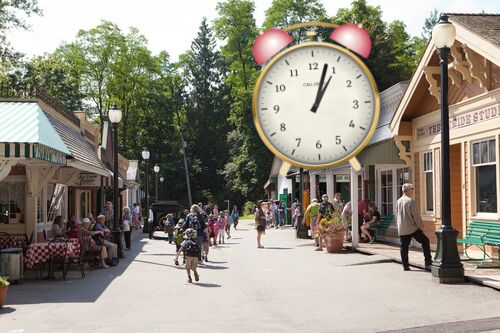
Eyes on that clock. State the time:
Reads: 1:03
